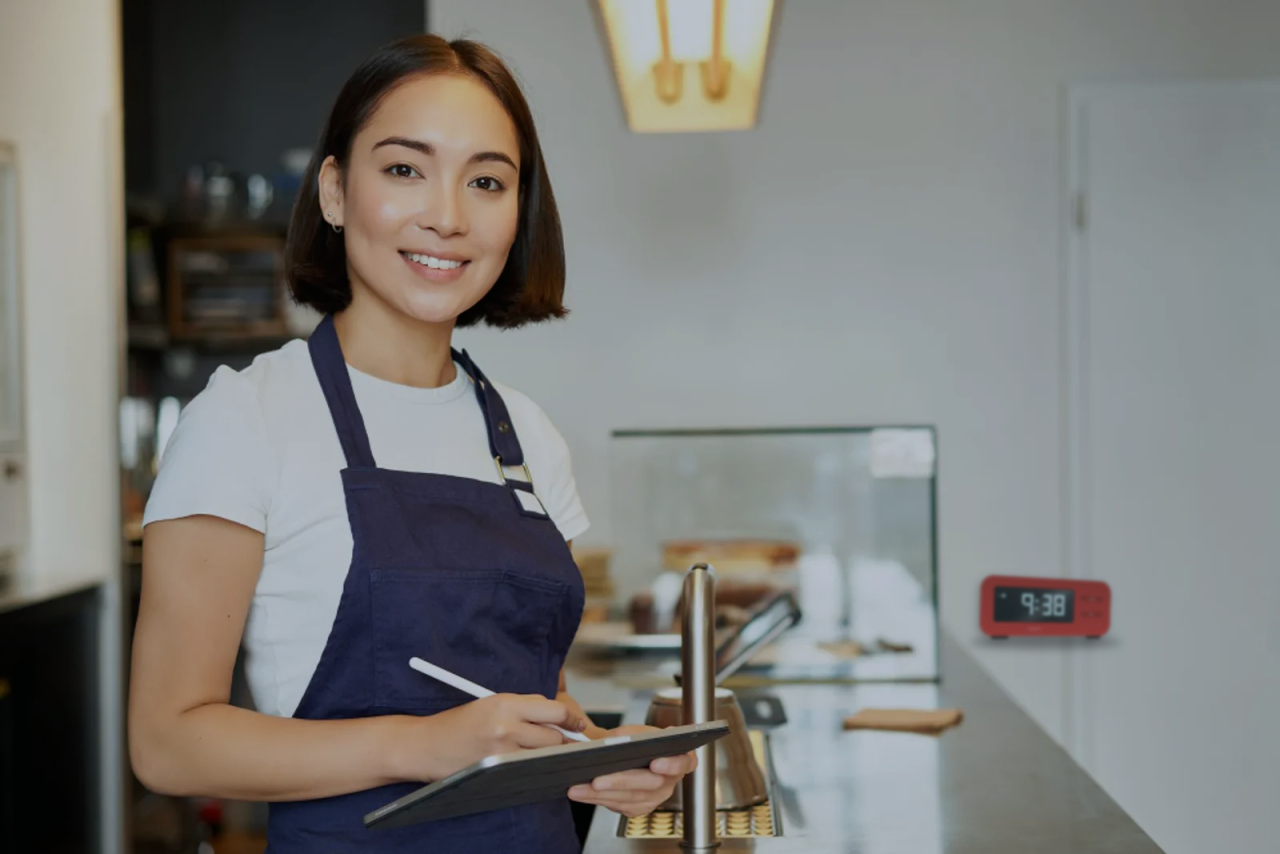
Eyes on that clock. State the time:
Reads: 9:38
